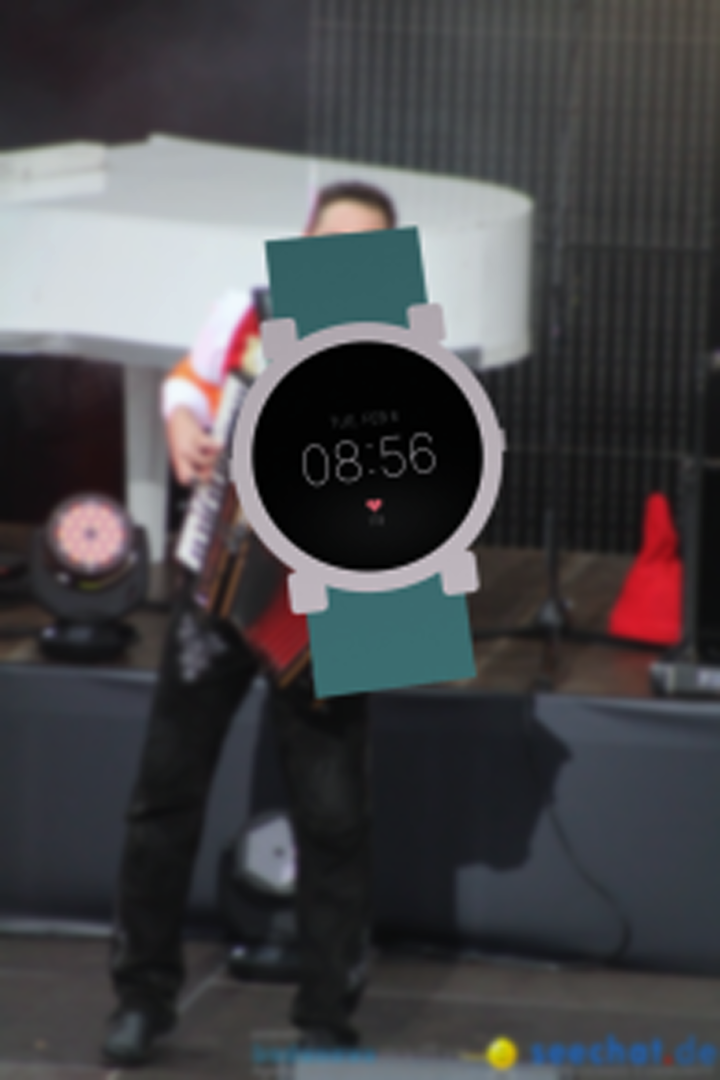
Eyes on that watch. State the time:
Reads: 8:56
